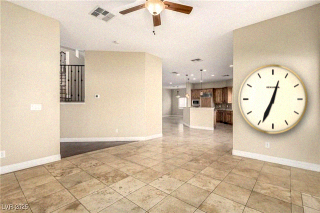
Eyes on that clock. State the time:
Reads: 12:34
